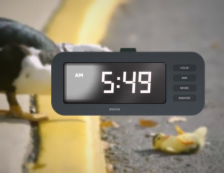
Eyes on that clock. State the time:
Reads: 5:49
